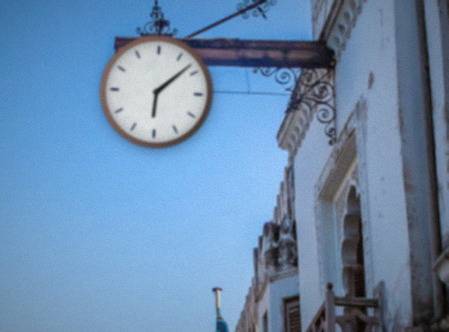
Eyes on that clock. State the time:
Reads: 6:08
